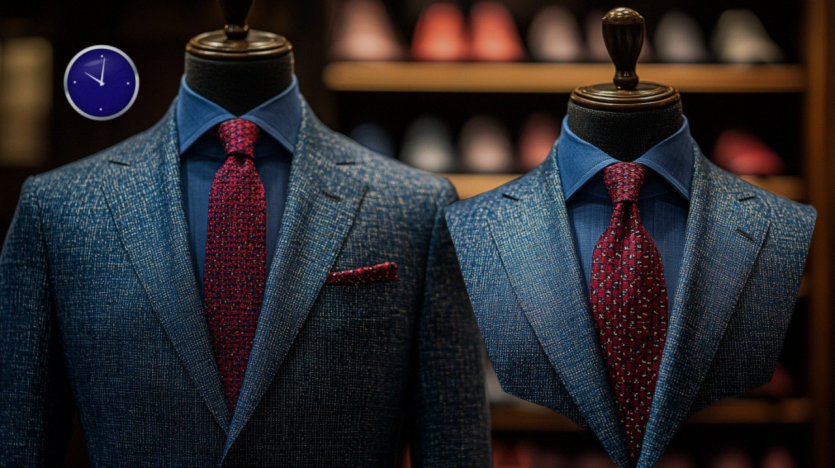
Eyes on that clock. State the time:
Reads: 10:01
